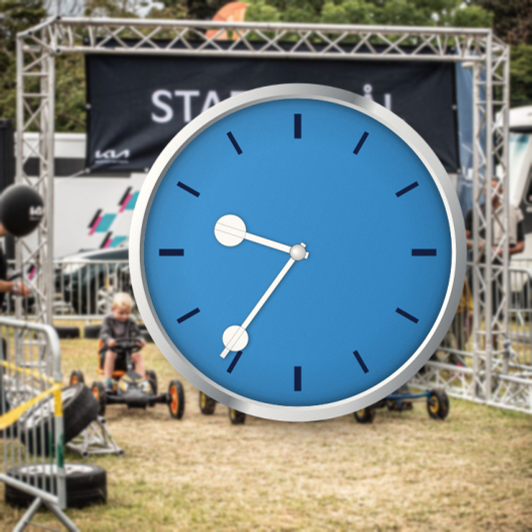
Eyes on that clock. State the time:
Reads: 9:36
